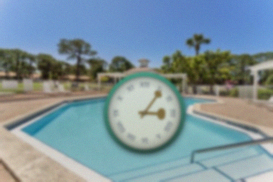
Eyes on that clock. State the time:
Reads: 3:06
